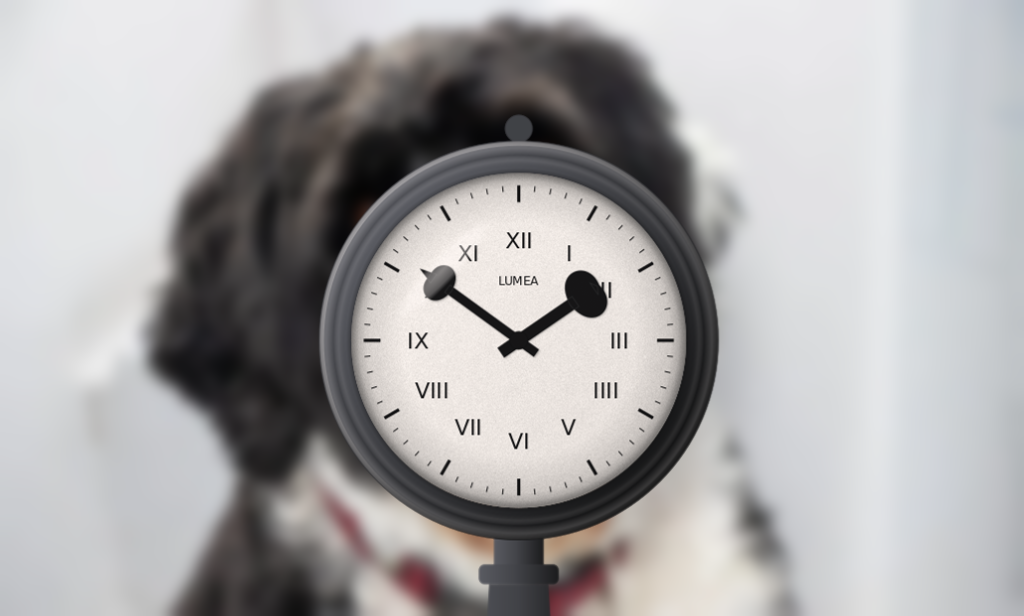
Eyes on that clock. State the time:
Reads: 1:51
